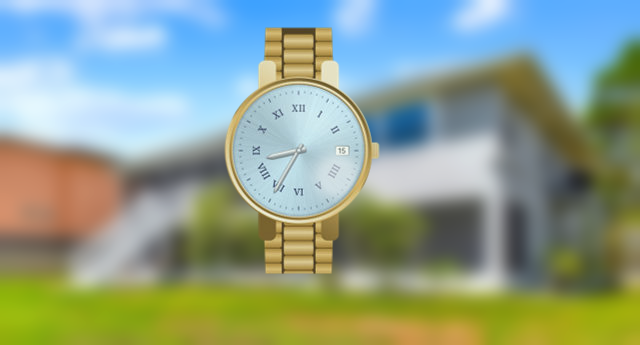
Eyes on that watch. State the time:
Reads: 8:35
